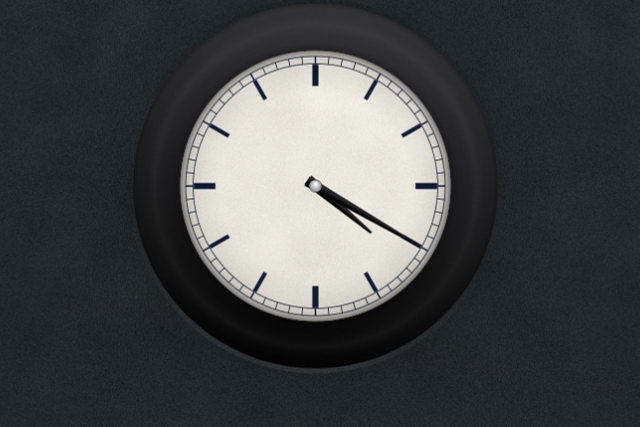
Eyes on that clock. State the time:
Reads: 4:20
